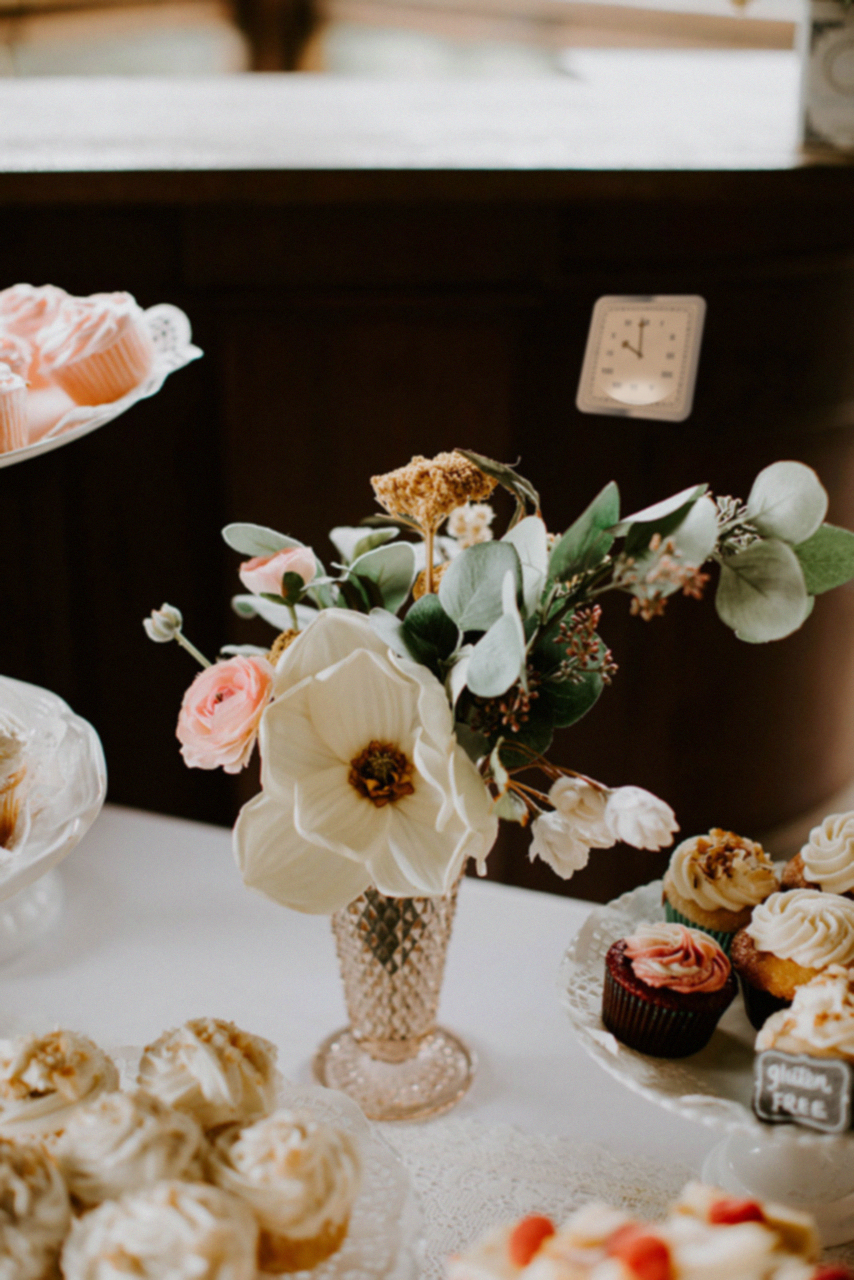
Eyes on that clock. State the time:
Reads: 9:59
